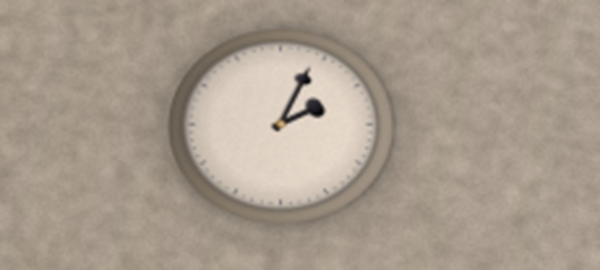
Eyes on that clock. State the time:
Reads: 2:04
